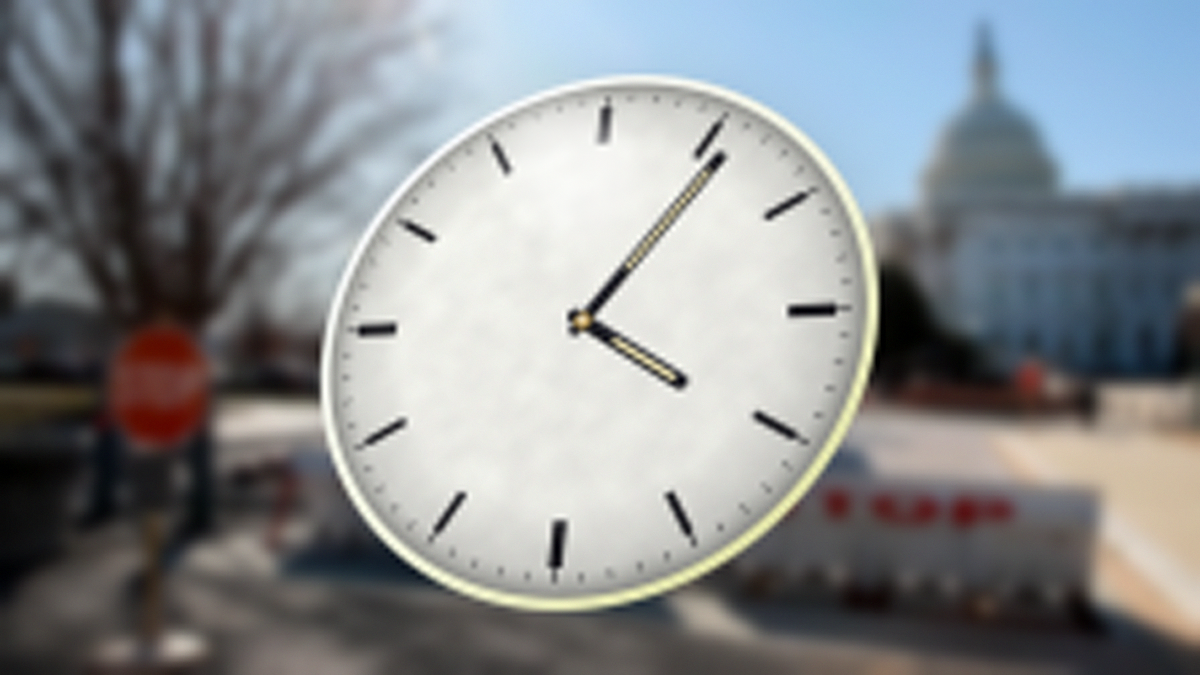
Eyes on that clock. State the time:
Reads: 4:06
